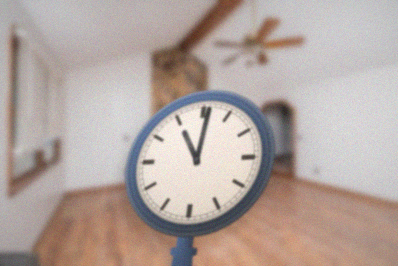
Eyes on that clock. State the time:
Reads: 11:01
